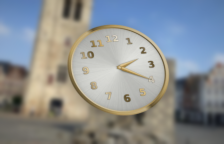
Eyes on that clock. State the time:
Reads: 2:20
